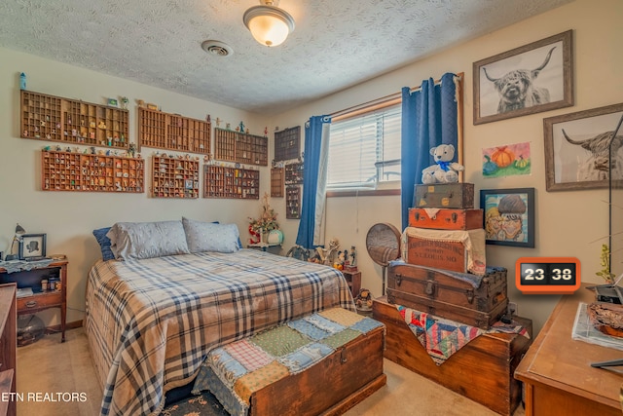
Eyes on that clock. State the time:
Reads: 23:38
